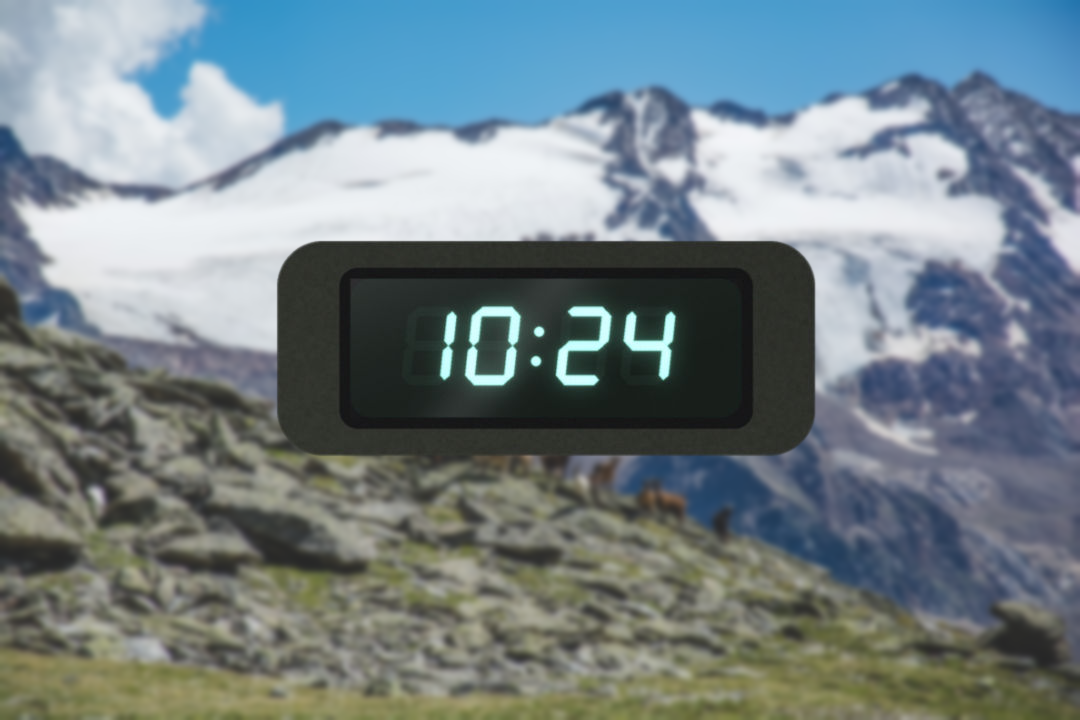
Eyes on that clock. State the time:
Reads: 10:24
